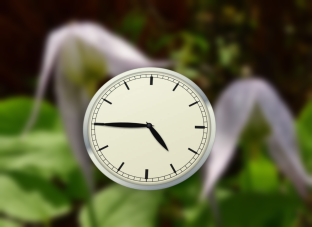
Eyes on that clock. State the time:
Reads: 4:45
